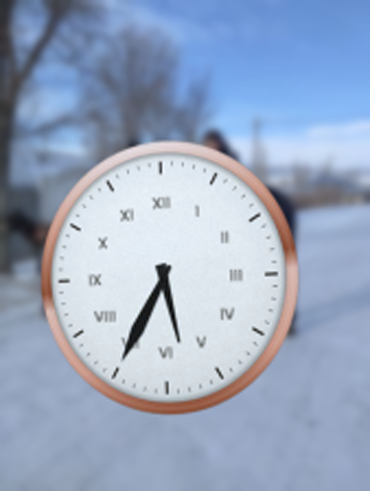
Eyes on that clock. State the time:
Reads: 5:35
